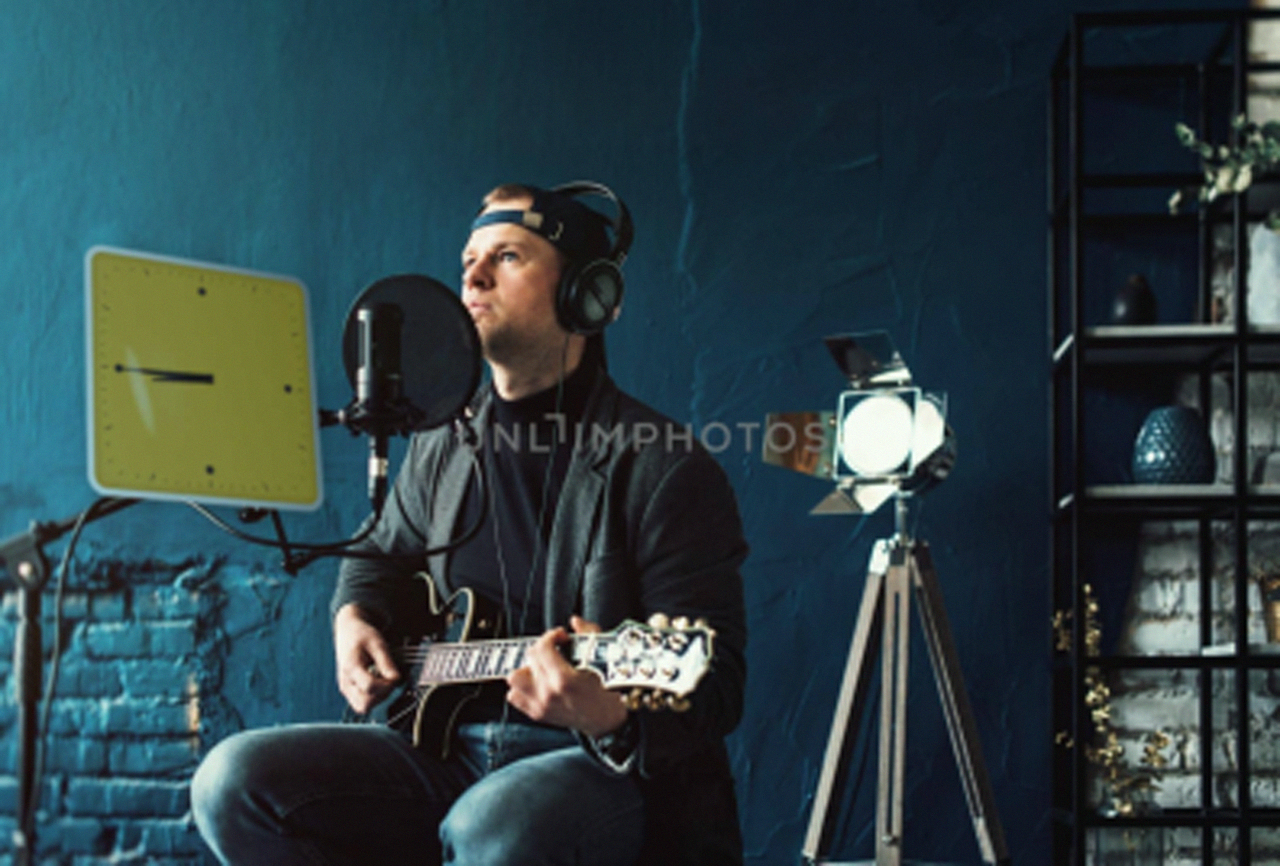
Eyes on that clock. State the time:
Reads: 8:45
